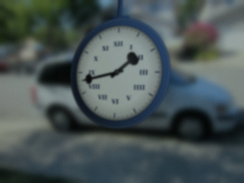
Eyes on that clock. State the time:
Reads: 1:43
